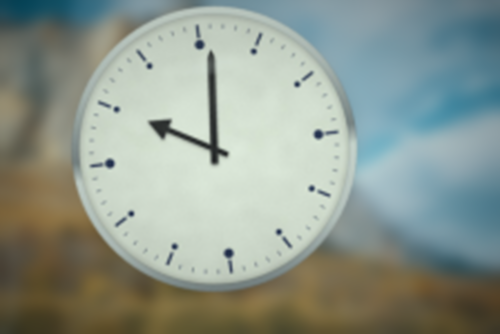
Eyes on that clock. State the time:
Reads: 10:01
